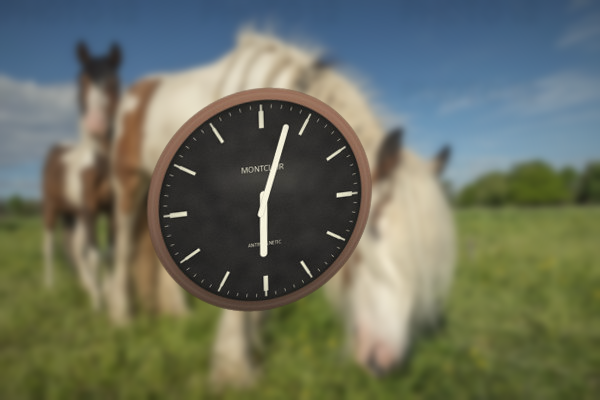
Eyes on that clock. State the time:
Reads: 6:03
